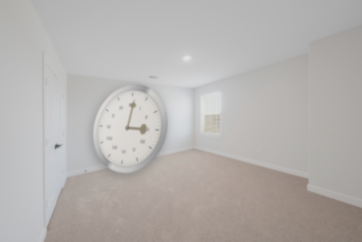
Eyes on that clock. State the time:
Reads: 3:01
